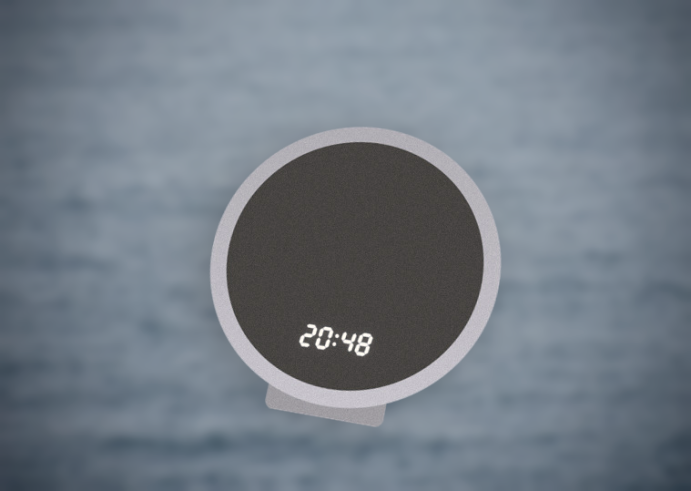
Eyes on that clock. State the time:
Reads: 20:48
